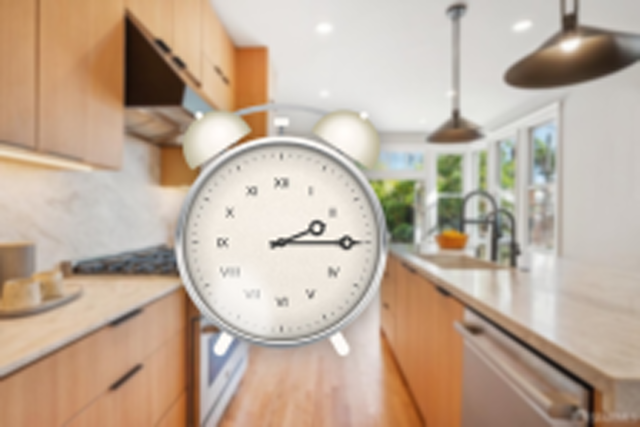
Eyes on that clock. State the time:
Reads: 2:15
